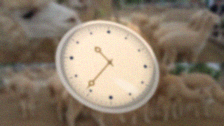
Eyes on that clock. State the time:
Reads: 10:36
